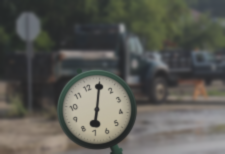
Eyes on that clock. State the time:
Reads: 7:05
